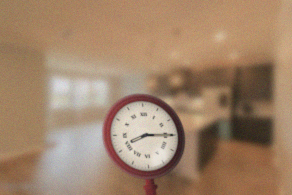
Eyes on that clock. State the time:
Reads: 8:15
